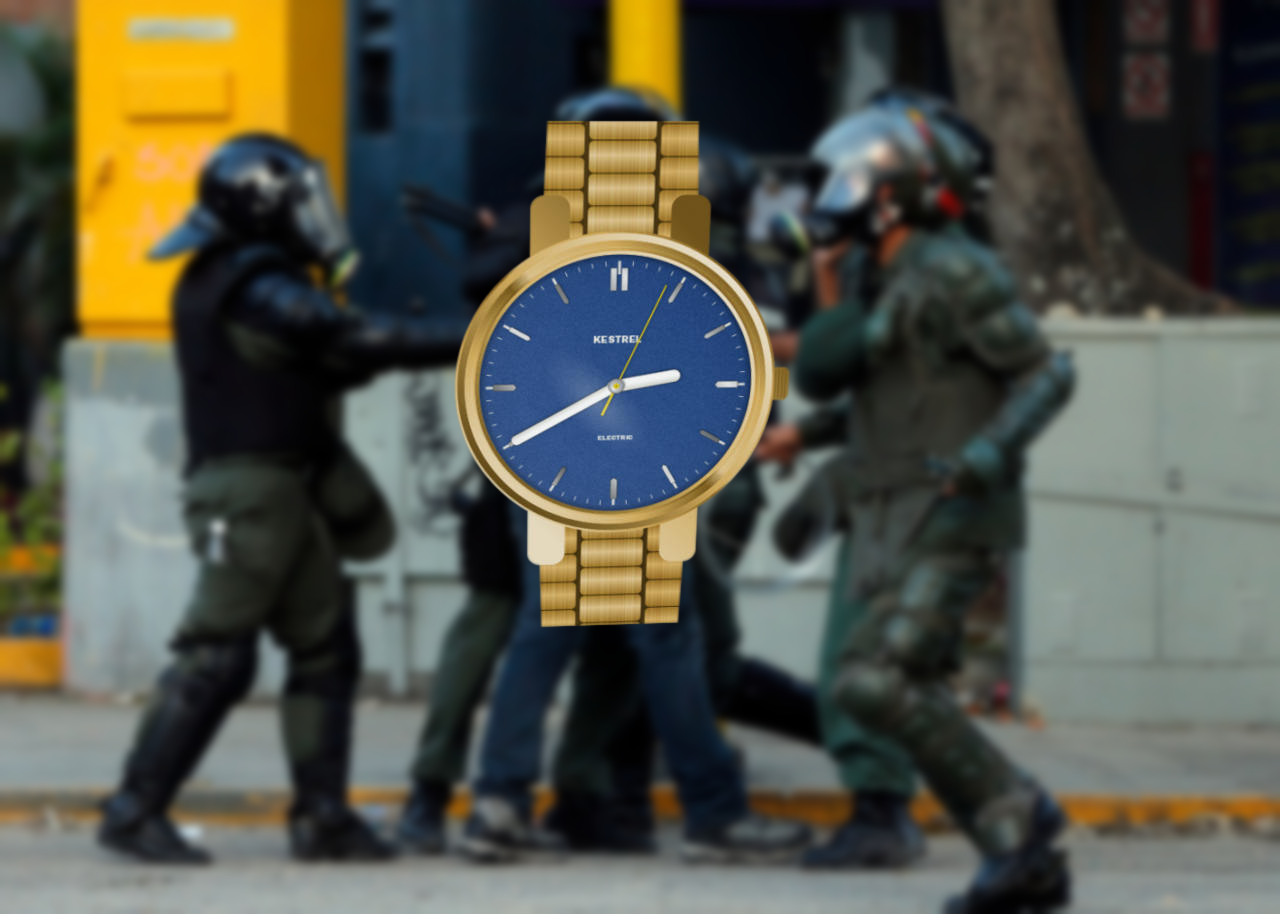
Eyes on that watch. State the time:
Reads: 2:40:04
